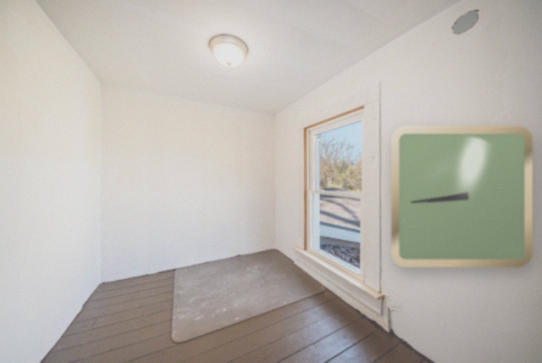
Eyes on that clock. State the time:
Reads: 8:44
